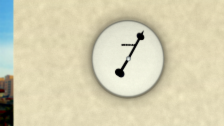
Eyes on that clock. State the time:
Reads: 7:05
